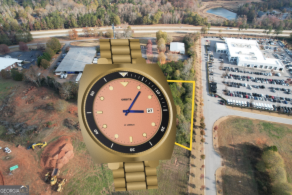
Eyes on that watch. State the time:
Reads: 3:06
